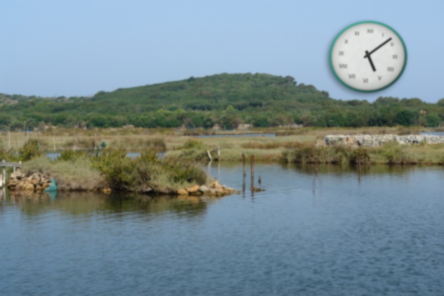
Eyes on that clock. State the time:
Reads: 5:08
